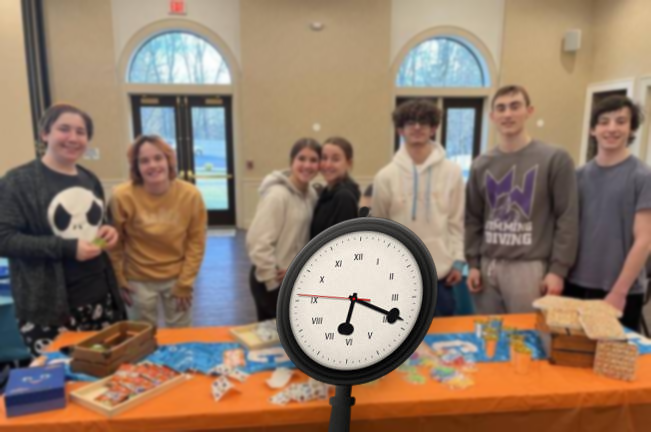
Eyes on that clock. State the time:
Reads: 6:18:46
